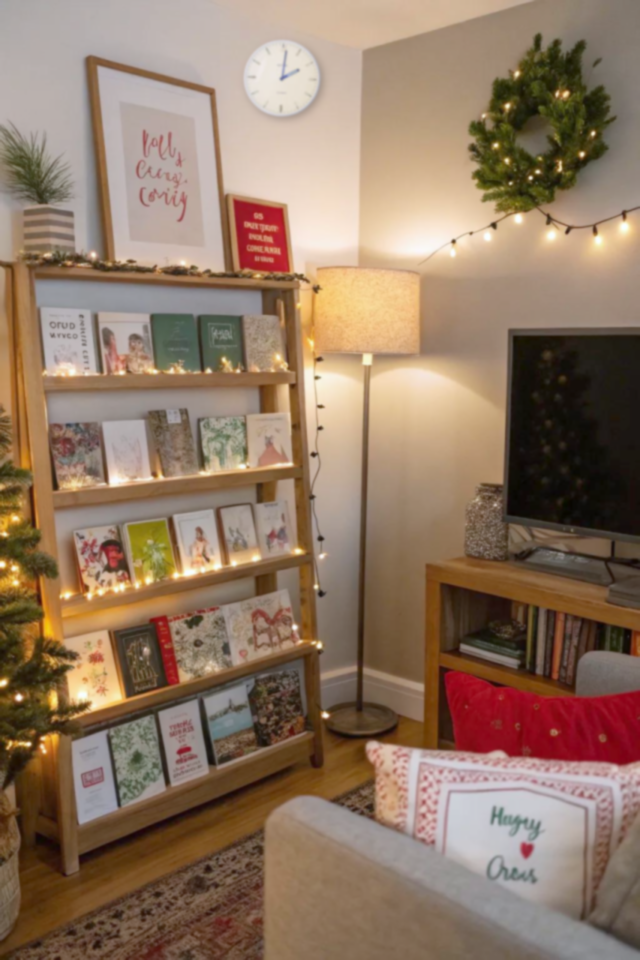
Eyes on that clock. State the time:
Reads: 2:01
